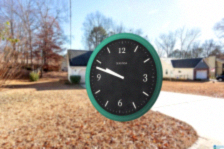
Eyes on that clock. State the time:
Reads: 9:48
